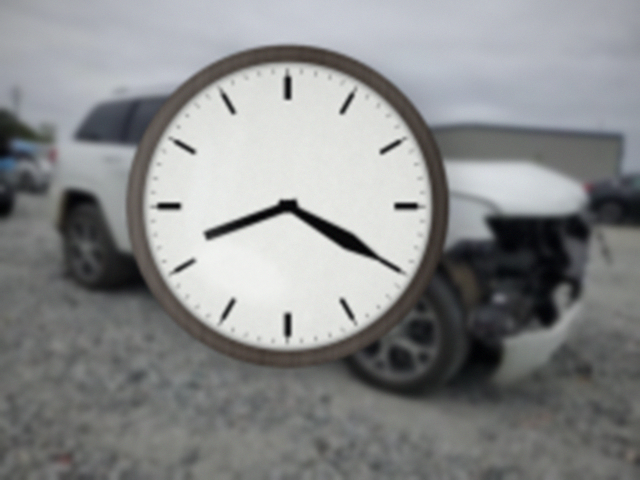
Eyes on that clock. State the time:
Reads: 8:20
